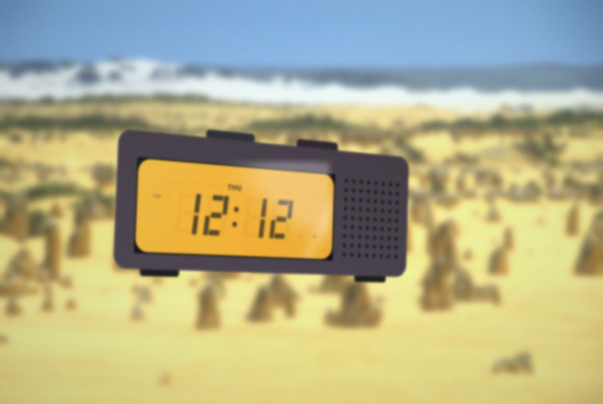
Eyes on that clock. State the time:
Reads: 12:12
